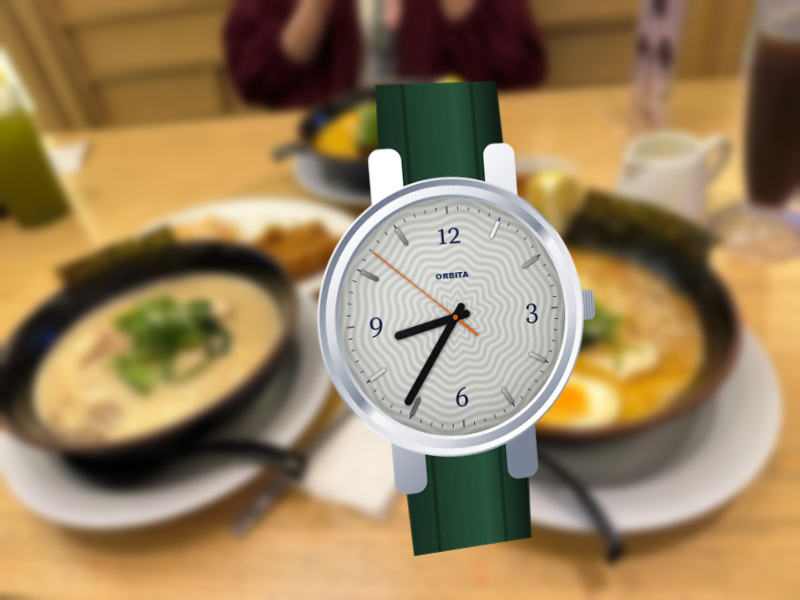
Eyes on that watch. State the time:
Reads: 8:35:52
